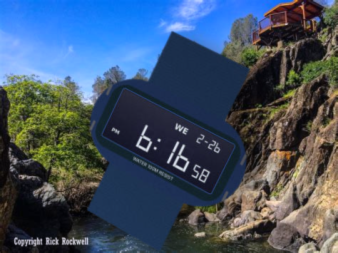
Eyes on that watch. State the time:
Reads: 6:16:58
